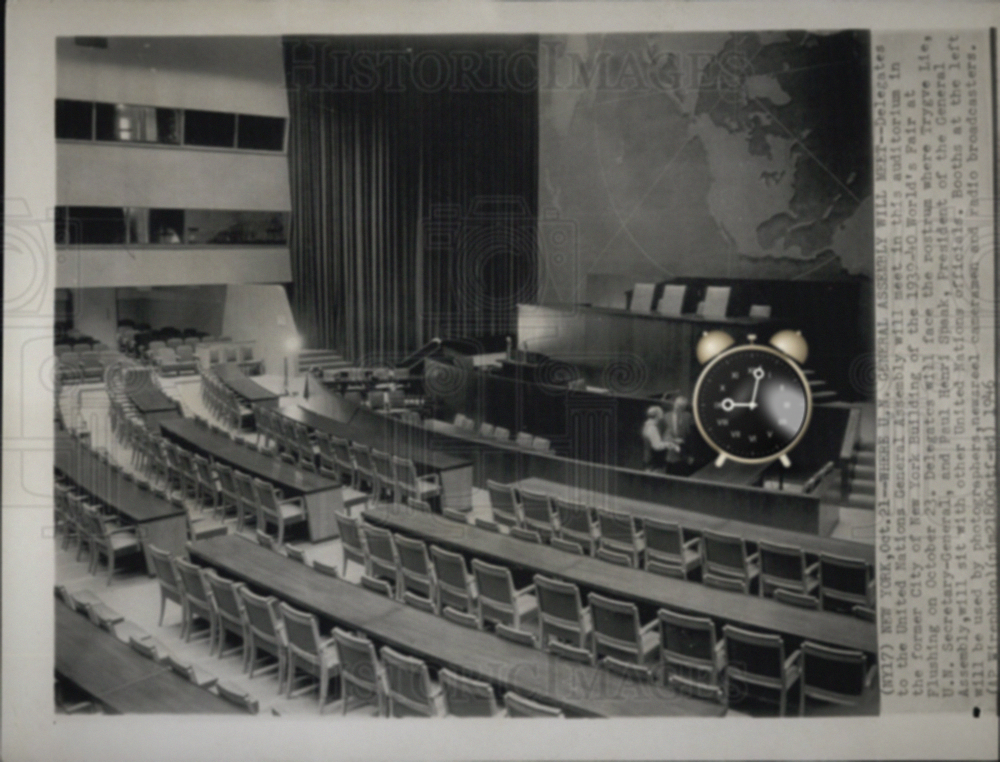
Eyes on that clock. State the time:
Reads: 9:02
